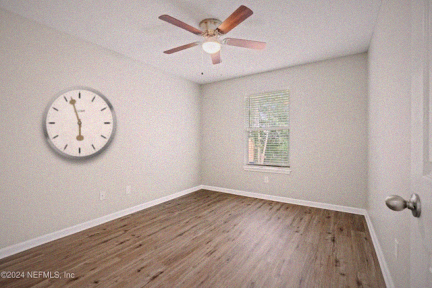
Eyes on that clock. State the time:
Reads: 5:57
